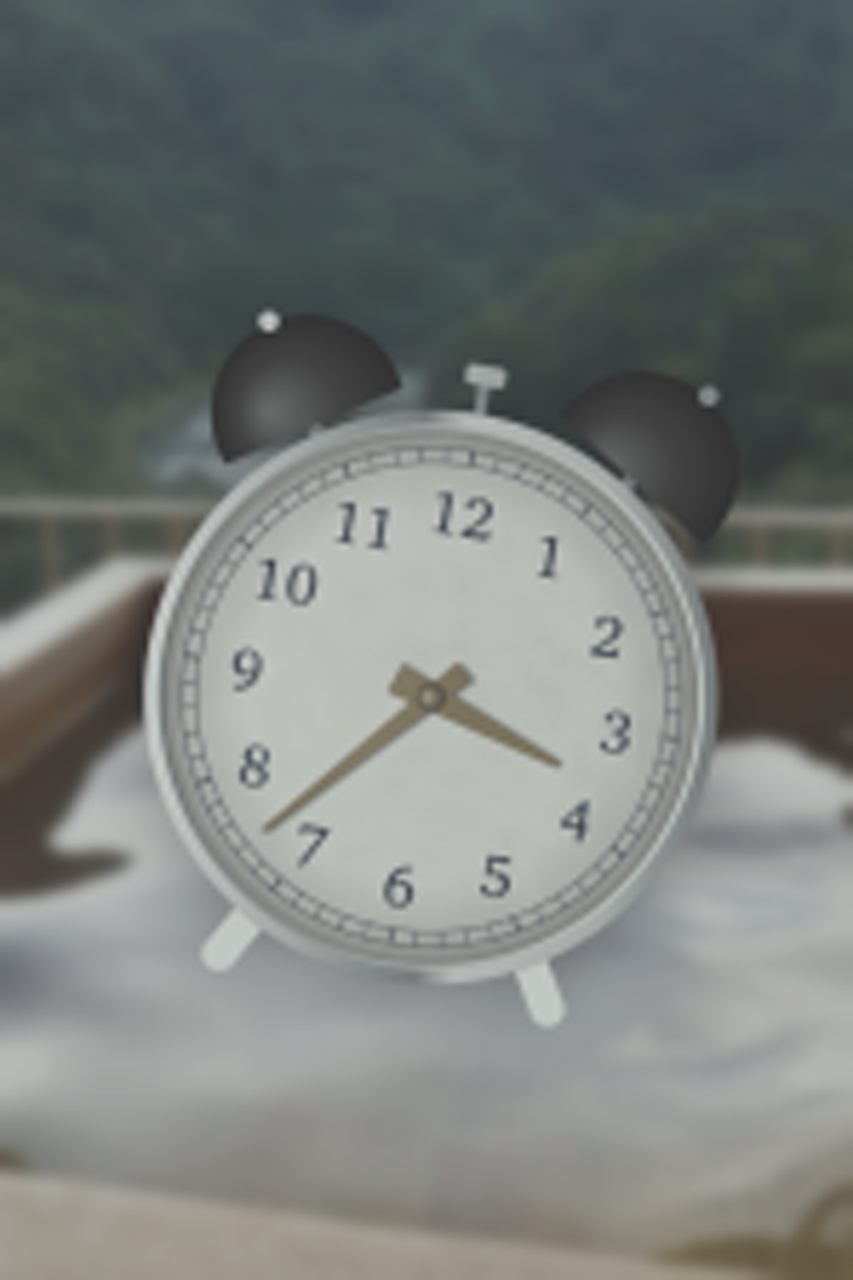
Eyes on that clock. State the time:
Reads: 3:37
